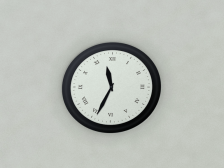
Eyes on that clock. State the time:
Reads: 11:34
